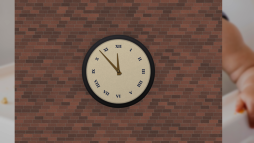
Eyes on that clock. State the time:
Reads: 11:53
